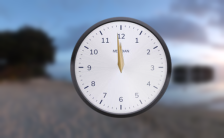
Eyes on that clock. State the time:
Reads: 11:59
